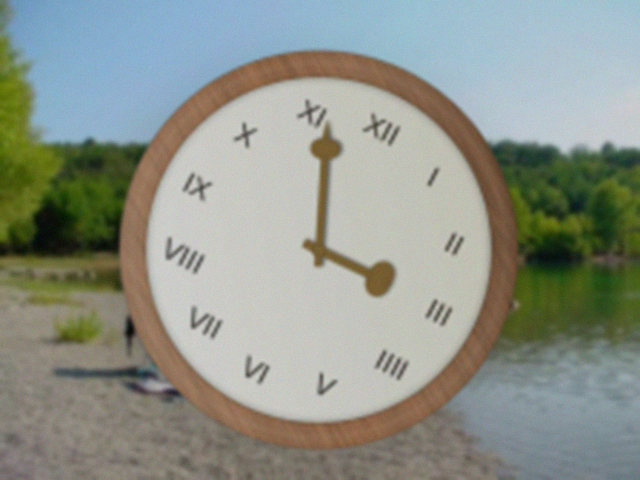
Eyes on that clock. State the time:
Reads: 2:56
